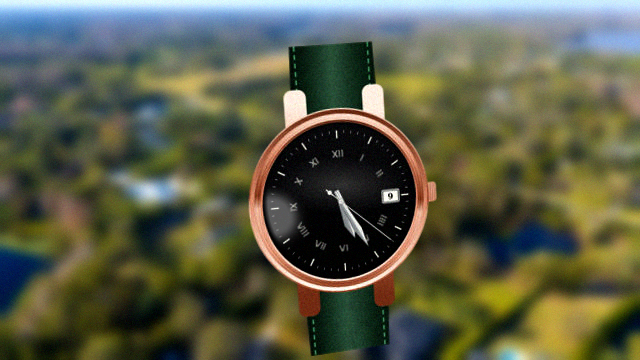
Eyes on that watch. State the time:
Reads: 5:25:22
